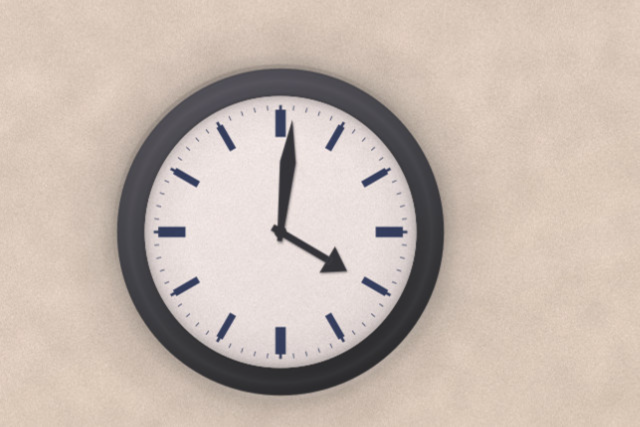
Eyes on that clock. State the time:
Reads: 4:01
